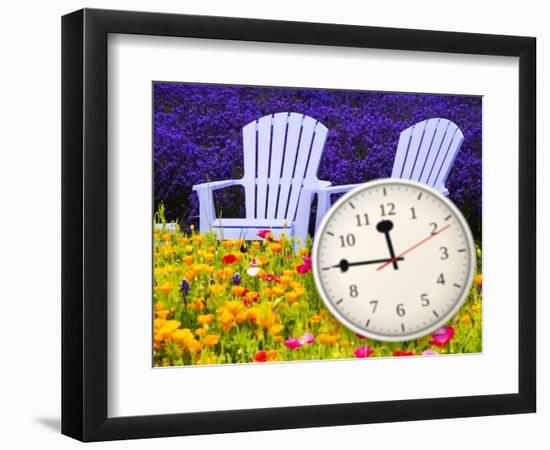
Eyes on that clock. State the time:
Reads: 11:45:11
